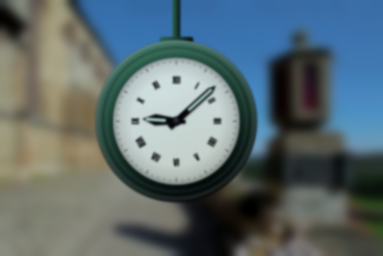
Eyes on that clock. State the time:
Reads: 9:08
